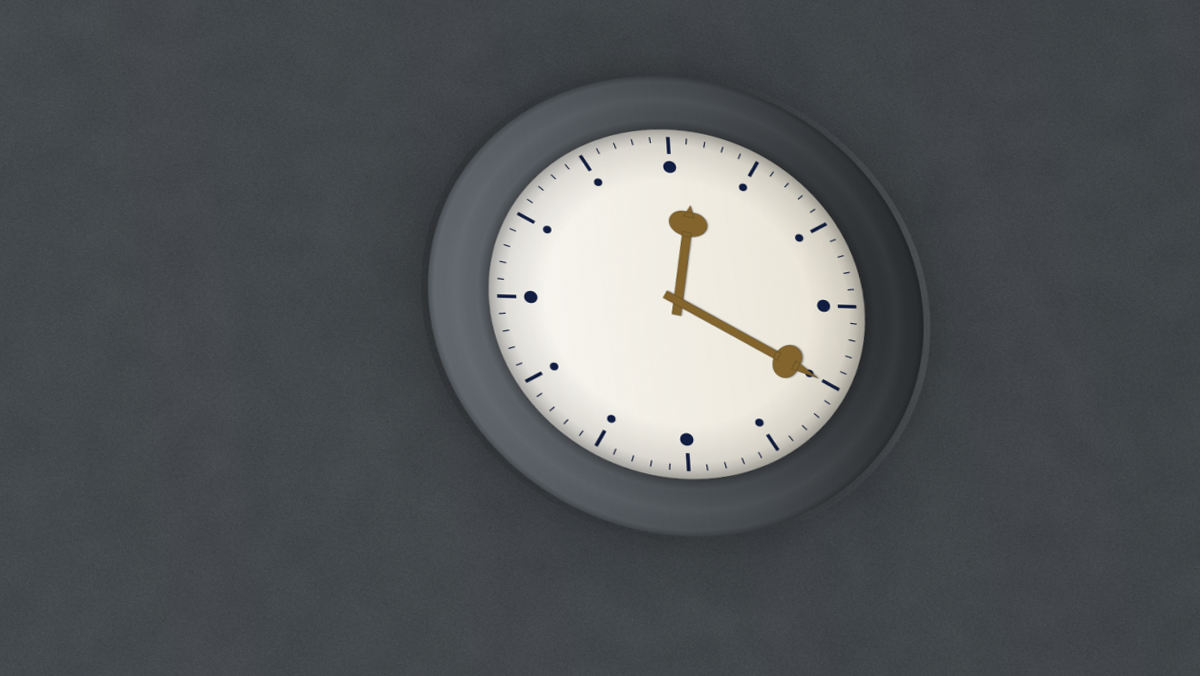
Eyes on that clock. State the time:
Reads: 12:20
